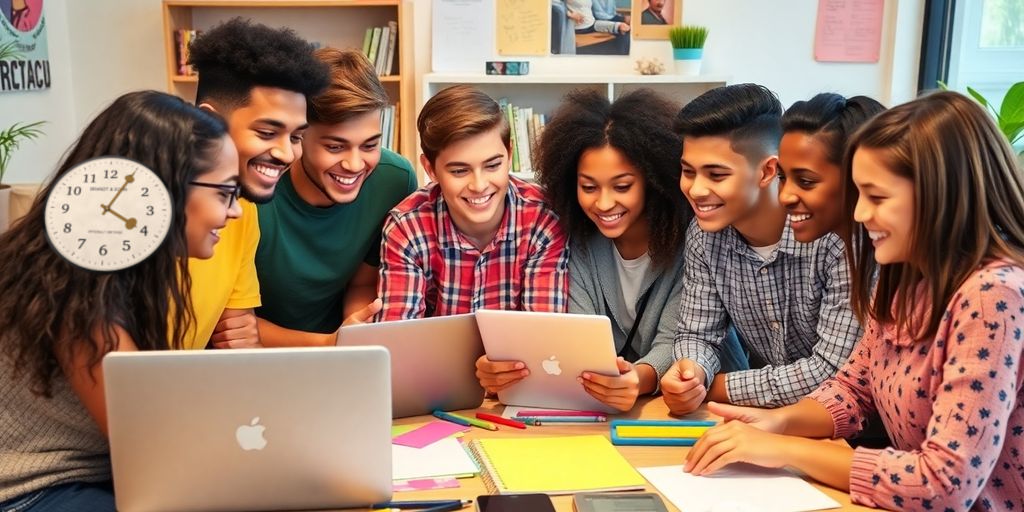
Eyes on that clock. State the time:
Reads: 4:05
